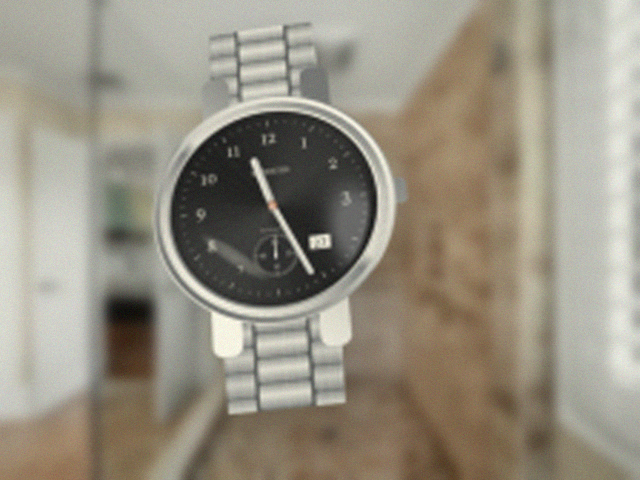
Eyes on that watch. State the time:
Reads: 11:26
